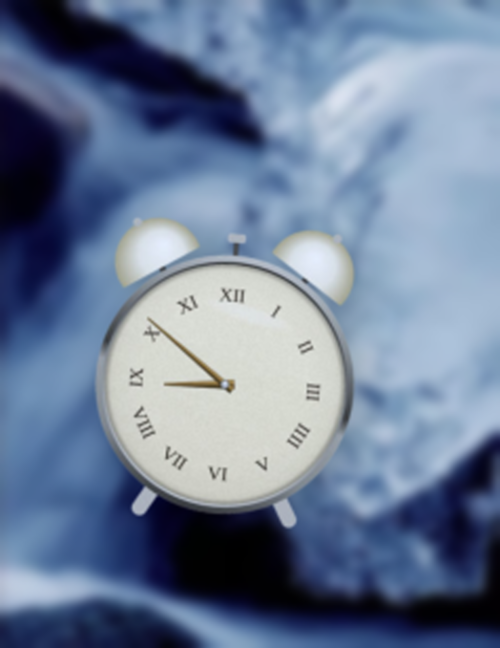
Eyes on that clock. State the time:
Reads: 8:51
